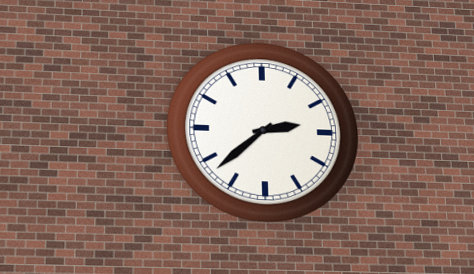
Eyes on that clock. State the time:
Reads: 2:38
